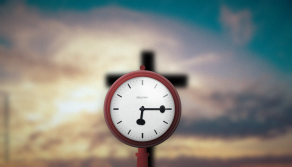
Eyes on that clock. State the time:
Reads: 6:15
